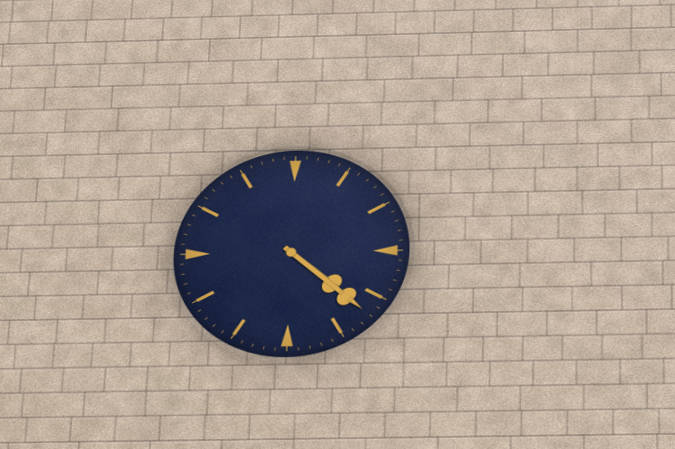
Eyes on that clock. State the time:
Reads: 4:22
